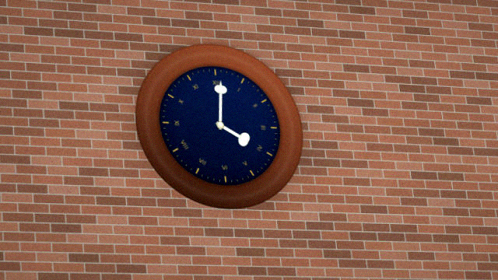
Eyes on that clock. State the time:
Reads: 4:01
